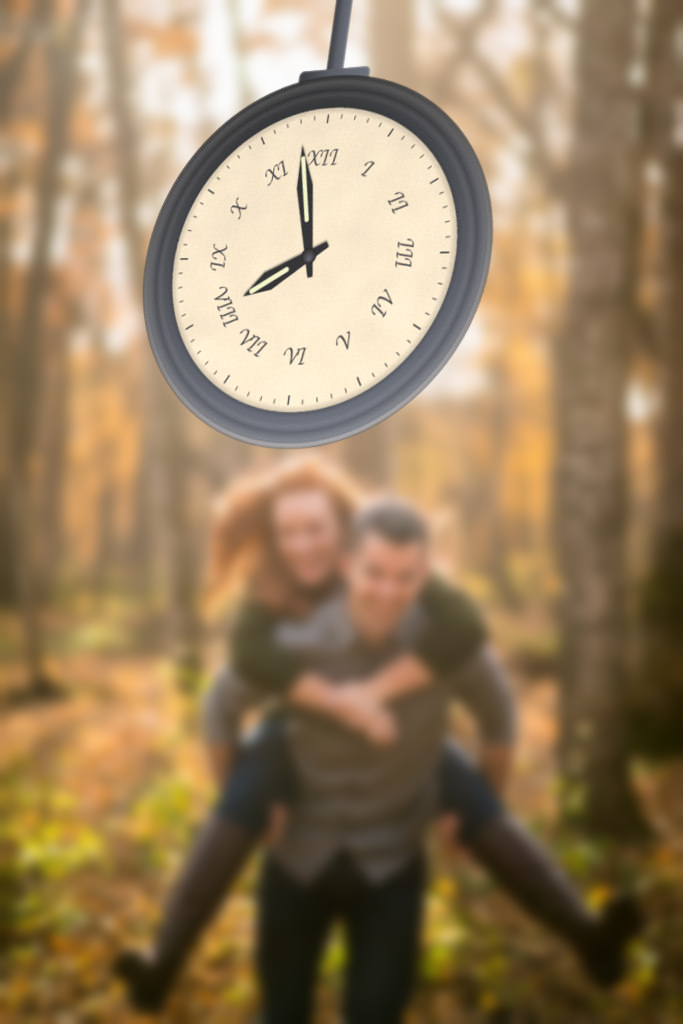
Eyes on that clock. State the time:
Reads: 7:58
